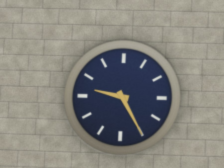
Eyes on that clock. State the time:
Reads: 9:25
